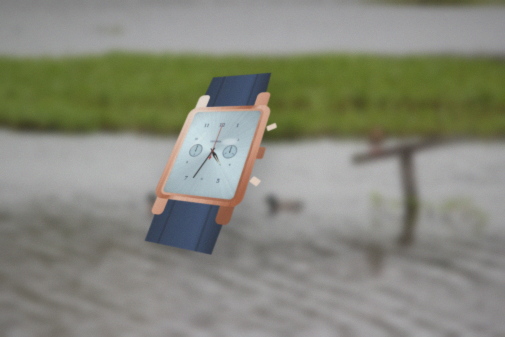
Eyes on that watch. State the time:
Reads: 4:33
